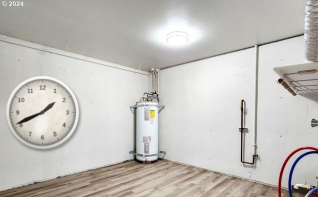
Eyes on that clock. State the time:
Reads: 1:41
